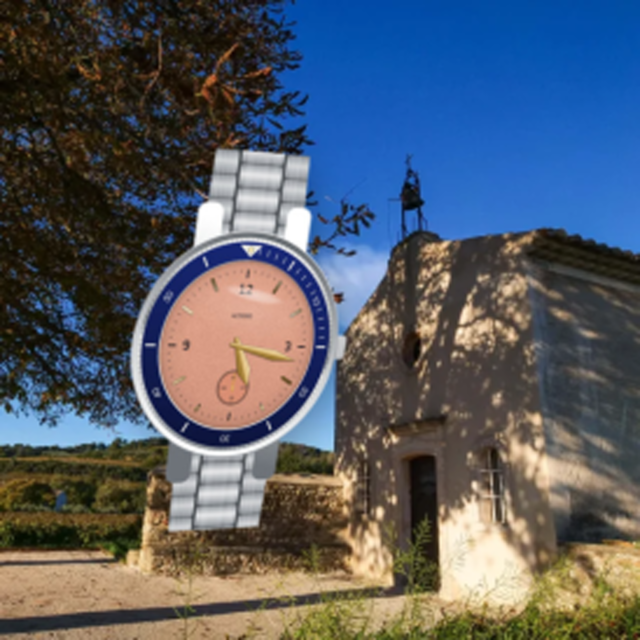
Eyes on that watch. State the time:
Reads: 5:17
